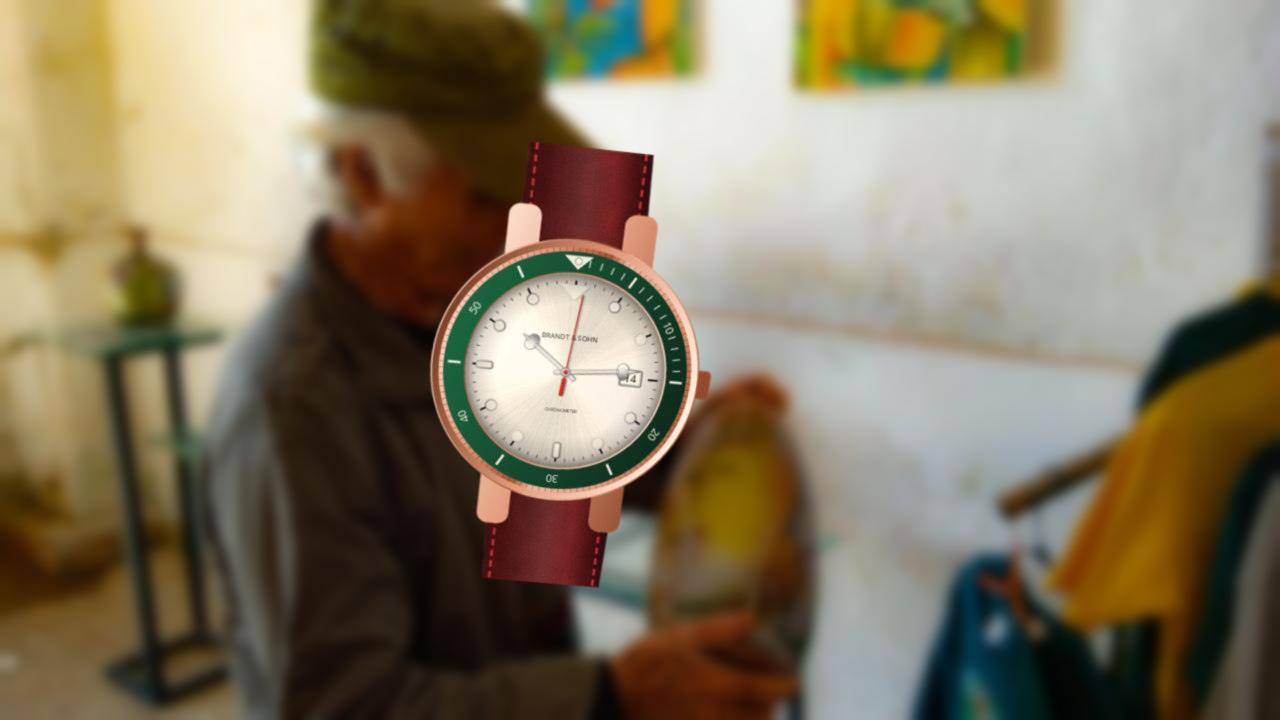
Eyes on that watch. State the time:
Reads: 10:14:01
